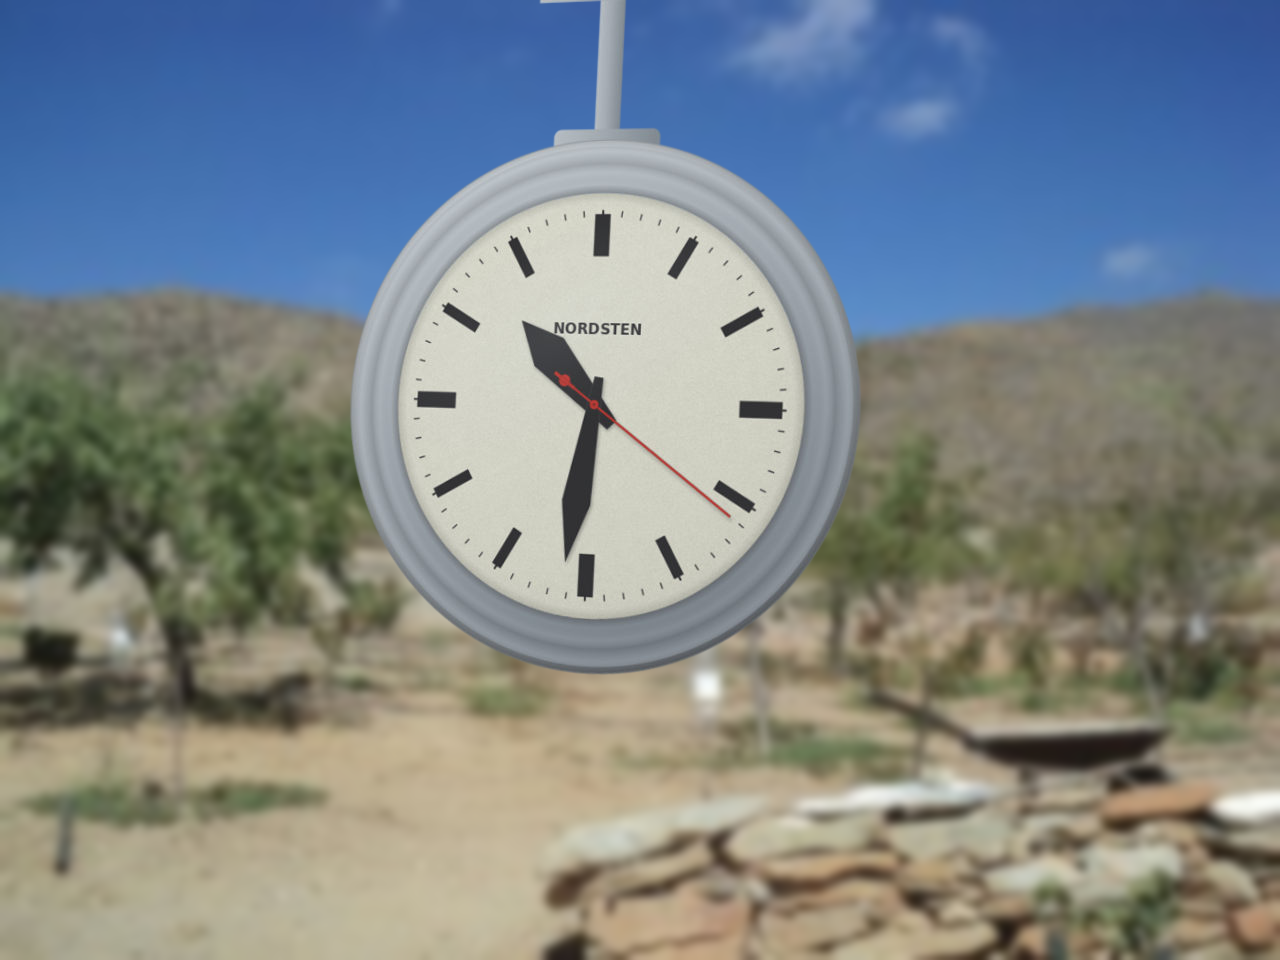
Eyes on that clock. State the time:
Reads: 10:31:21
